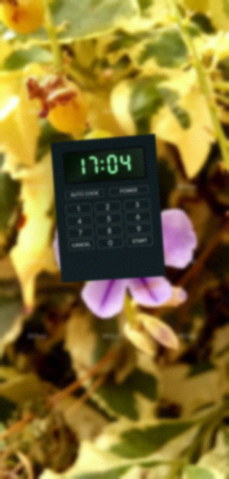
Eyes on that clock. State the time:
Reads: 17:04
